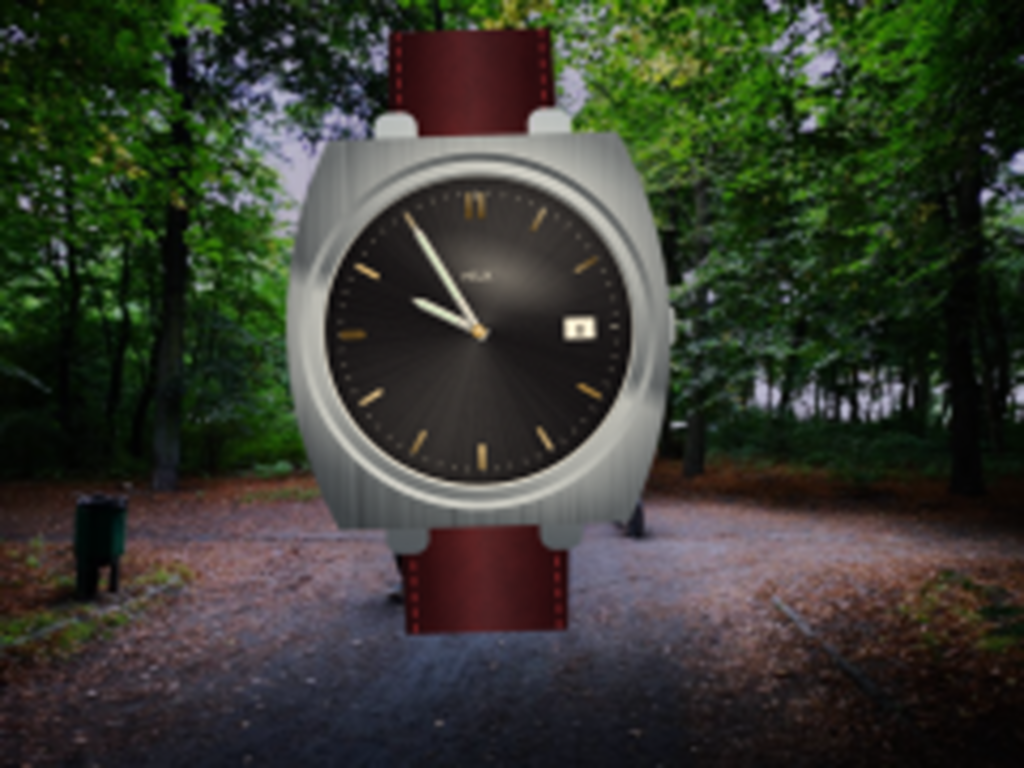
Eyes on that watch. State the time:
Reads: 9:55
